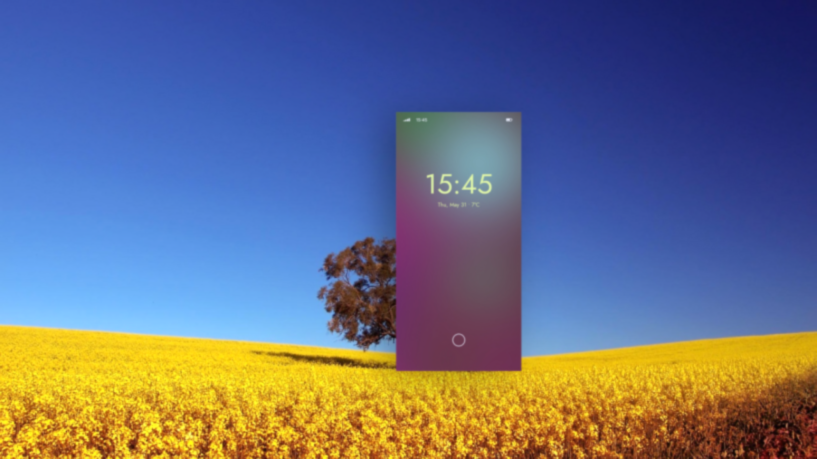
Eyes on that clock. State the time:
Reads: 15:45
